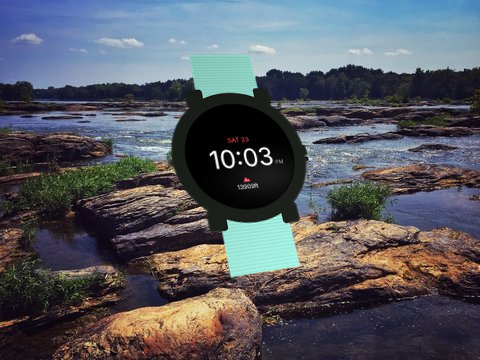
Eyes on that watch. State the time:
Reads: 10:03
